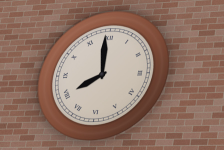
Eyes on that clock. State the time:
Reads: 7:59
